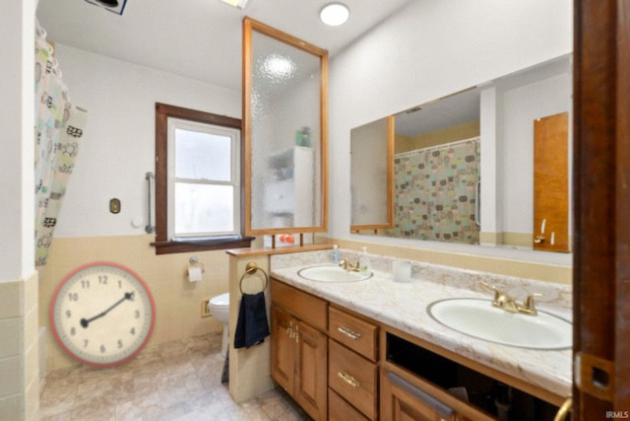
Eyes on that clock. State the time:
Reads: 8:09
